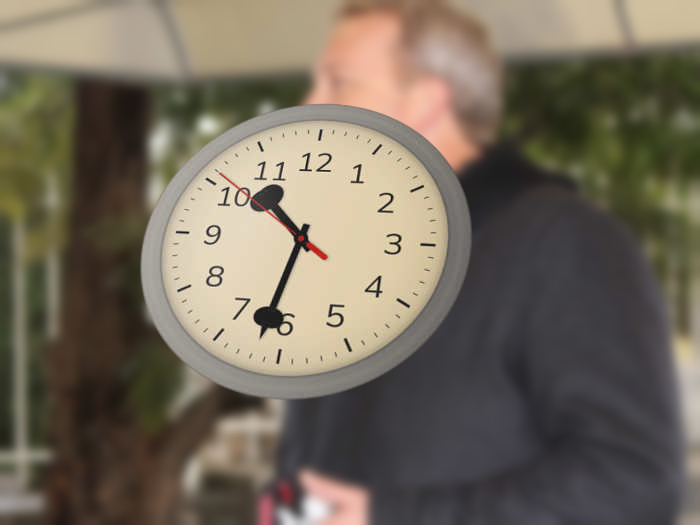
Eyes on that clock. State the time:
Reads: 10:31:51
